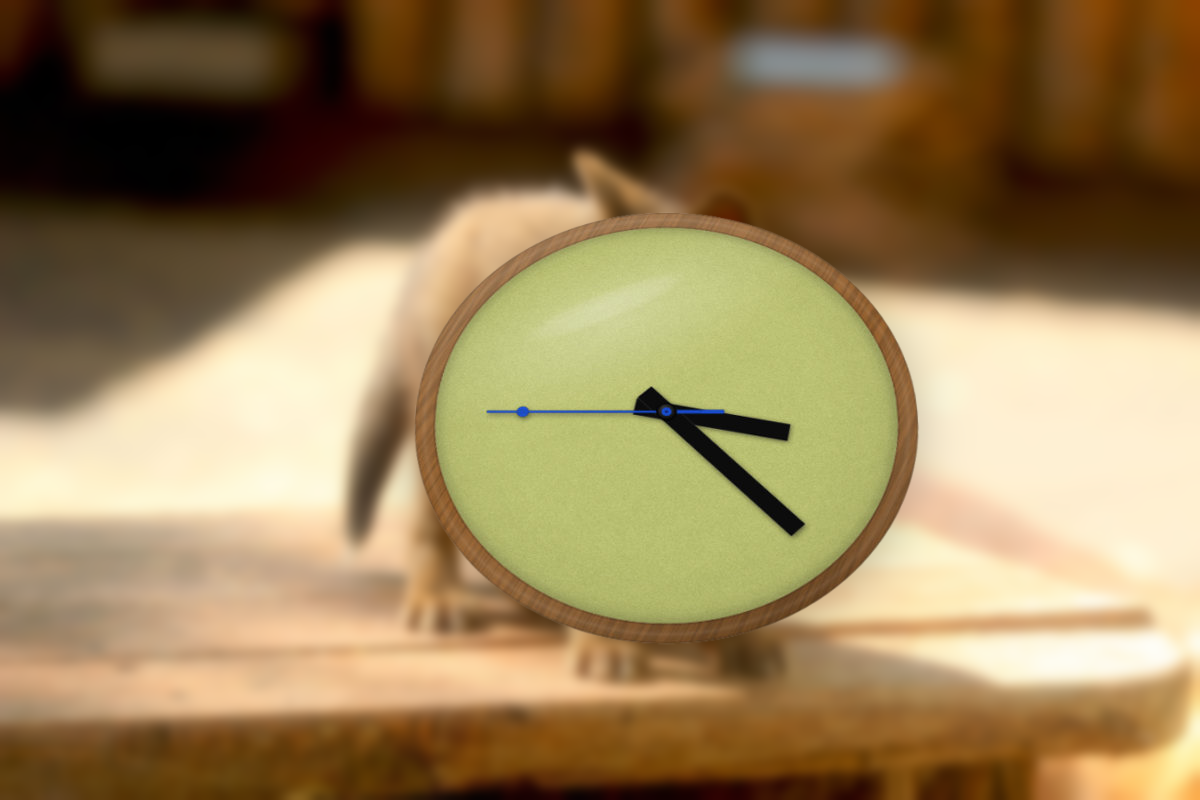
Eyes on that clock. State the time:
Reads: 3:22:45
